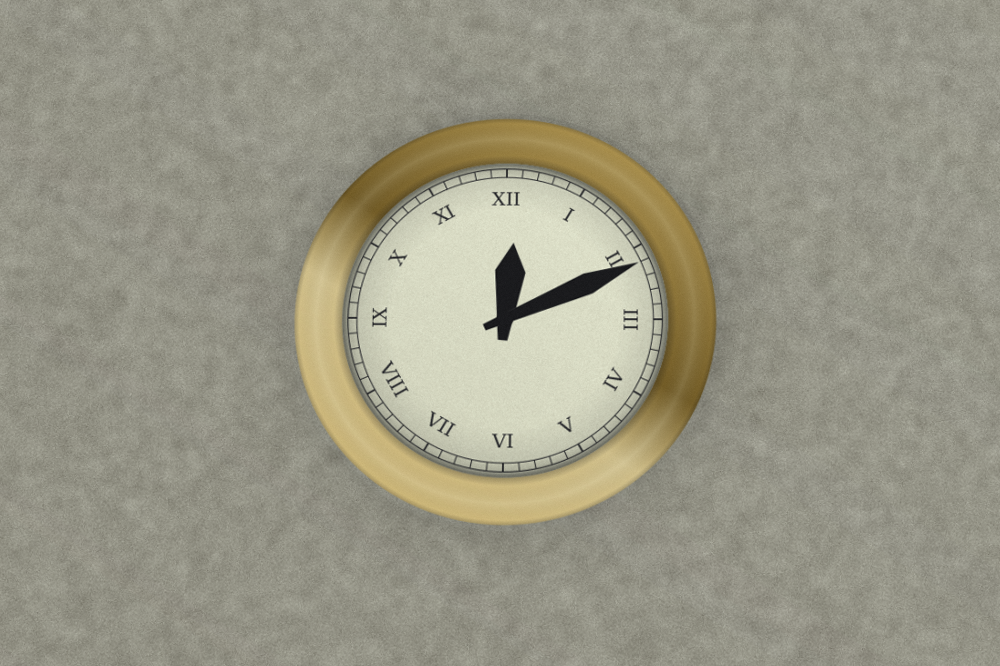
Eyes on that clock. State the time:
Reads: 12:11
